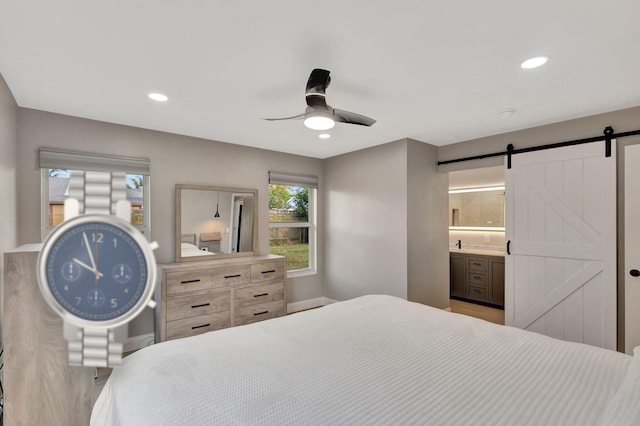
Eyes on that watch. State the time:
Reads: 9:57
